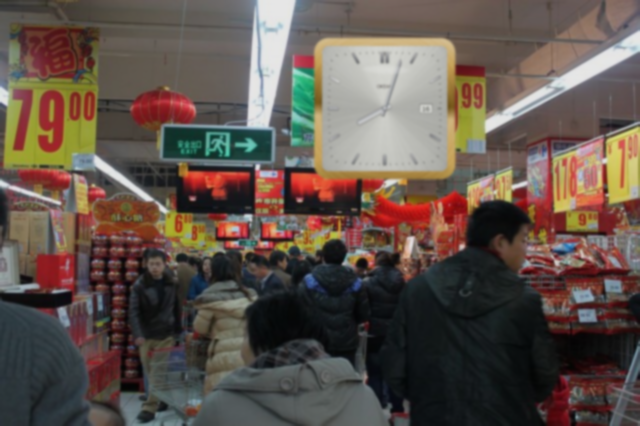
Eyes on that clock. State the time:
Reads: 8:03
